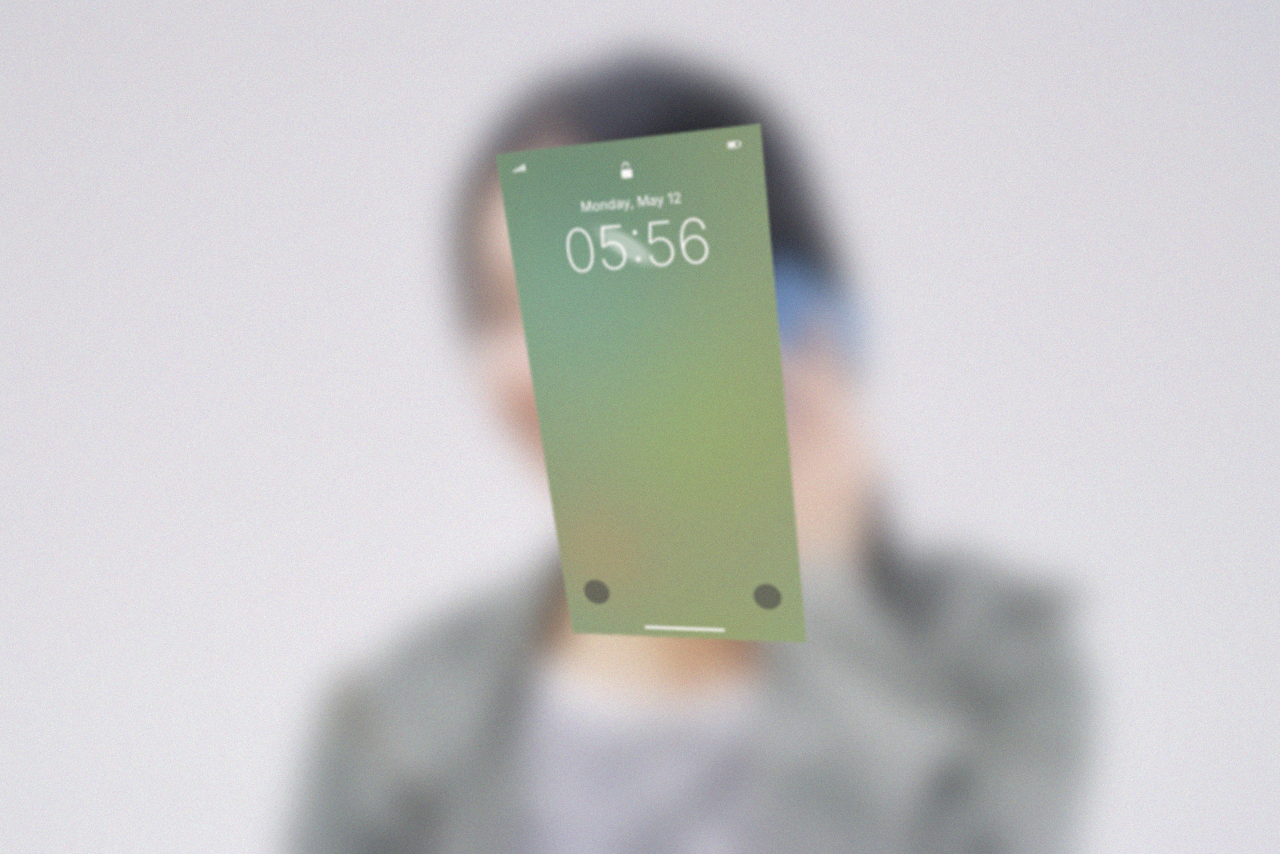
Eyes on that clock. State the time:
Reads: 5:56
